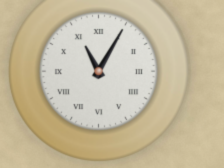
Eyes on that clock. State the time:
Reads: 11:05
